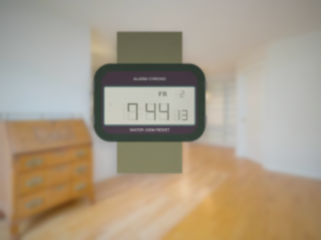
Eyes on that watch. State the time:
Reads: 7:44:13
